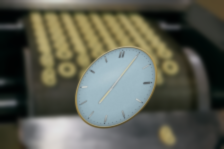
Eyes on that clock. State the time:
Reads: 7:05
